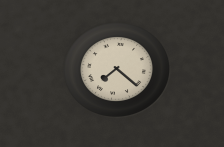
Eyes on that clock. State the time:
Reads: 7:21
